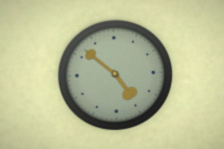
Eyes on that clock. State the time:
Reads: 4:52
